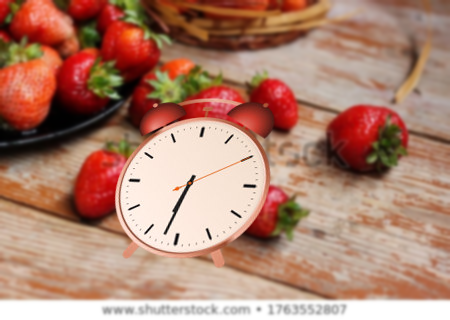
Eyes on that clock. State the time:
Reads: 6:32:10
